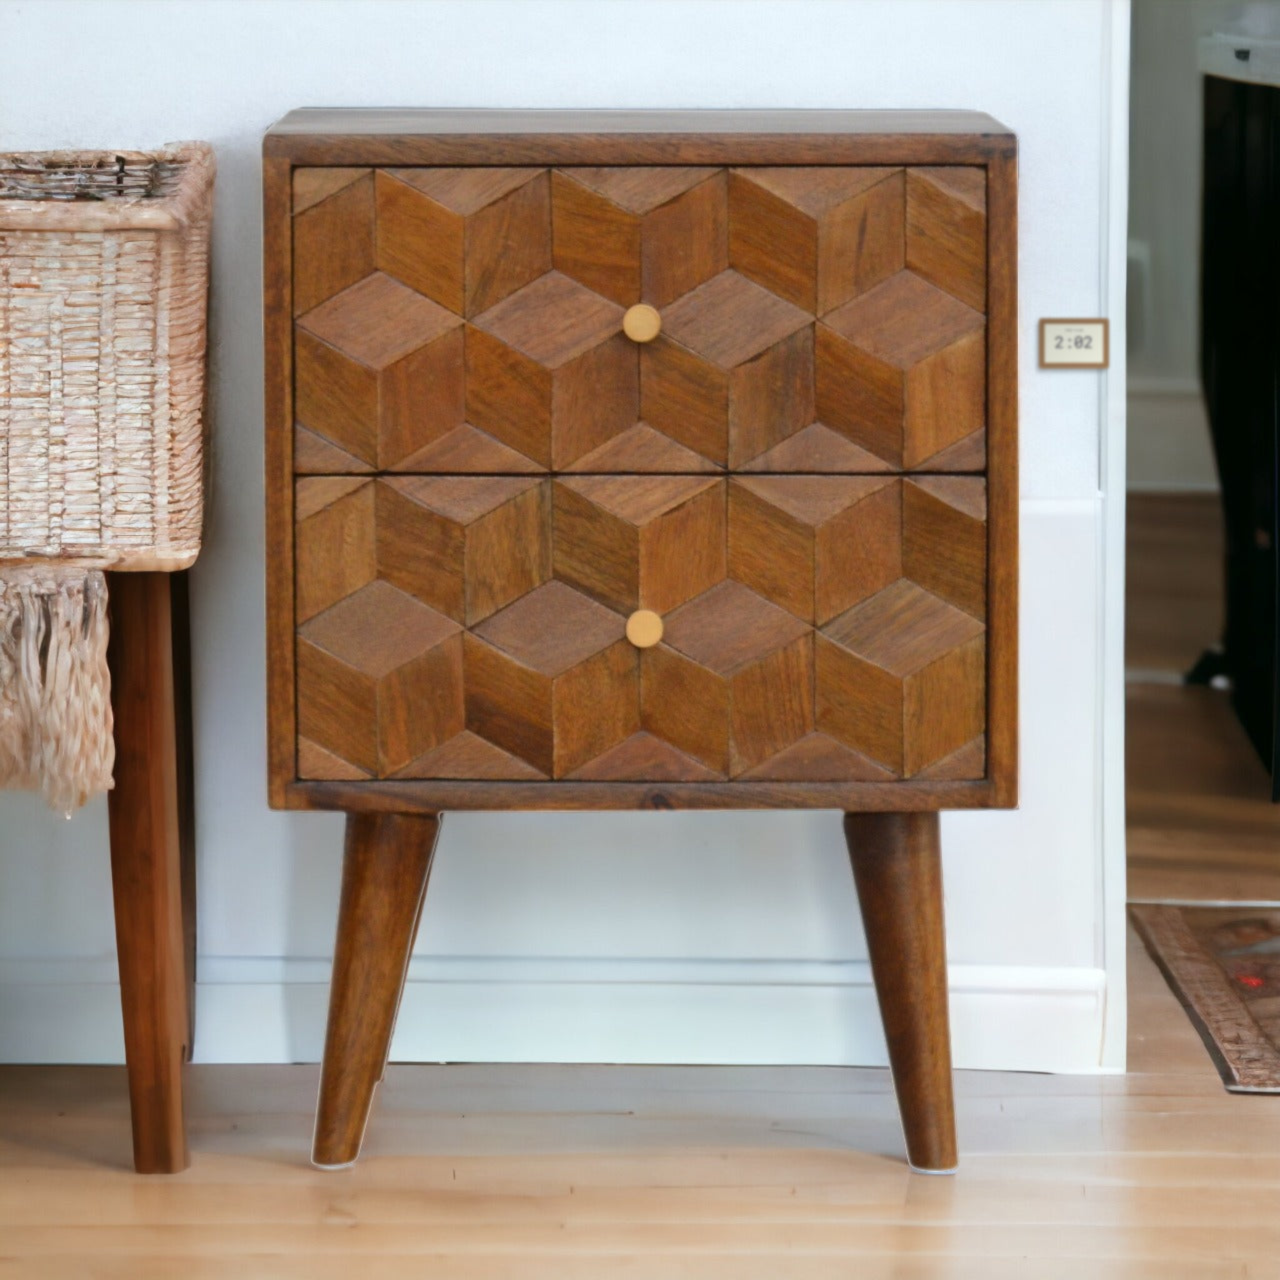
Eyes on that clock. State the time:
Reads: 2:02
